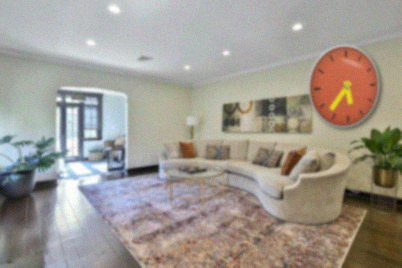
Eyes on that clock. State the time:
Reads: 5:37
